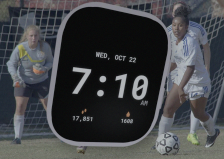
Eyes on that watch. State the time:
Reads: 7:10
